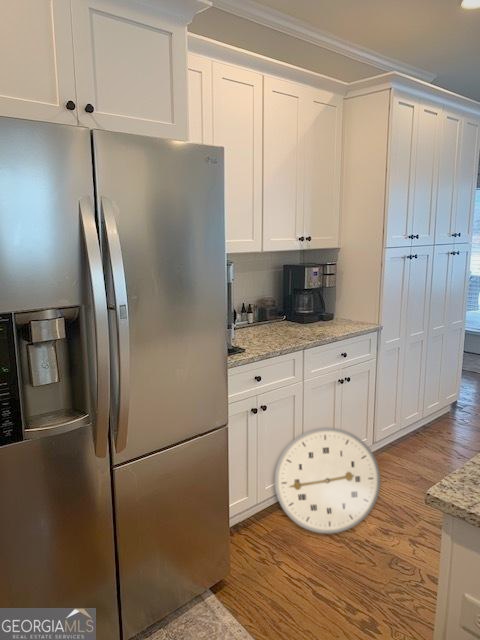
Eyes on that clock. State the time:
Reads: 2:44
